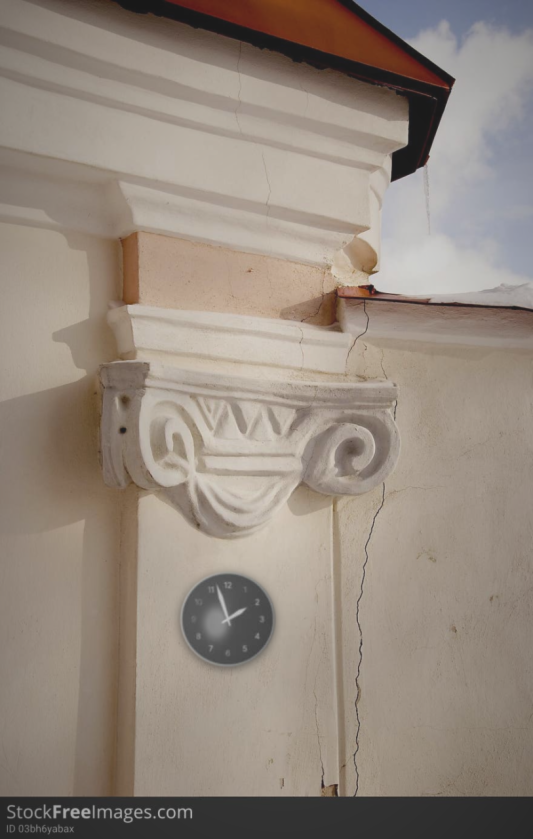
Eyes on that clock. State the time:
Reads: 1:57
